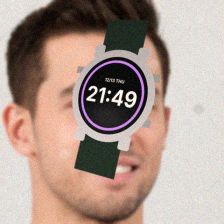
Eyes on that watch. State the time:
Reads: 21:49
